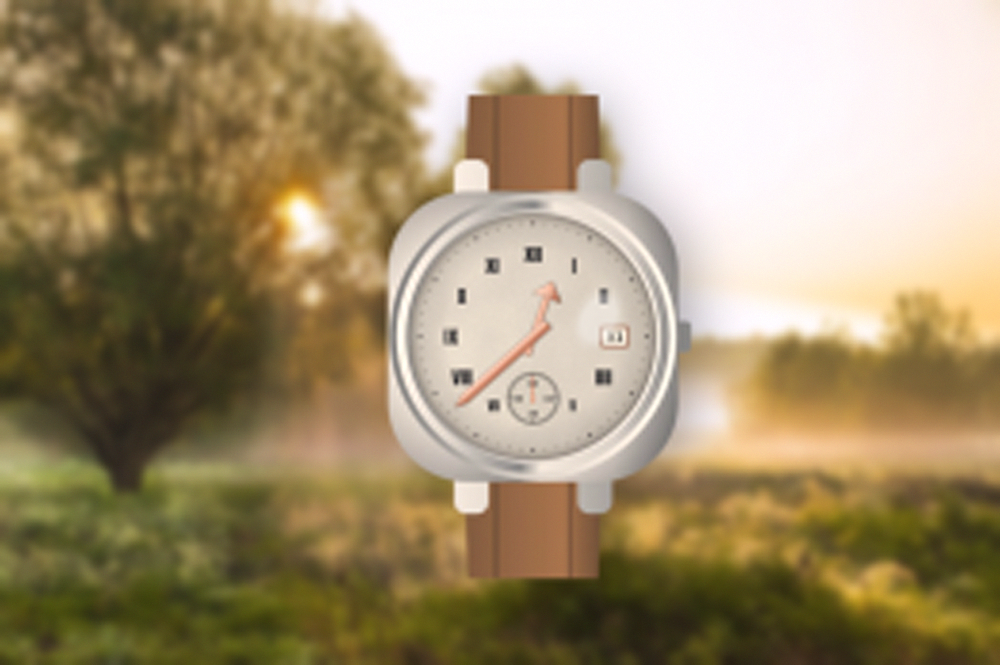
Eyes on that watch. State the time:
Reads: 12:38
